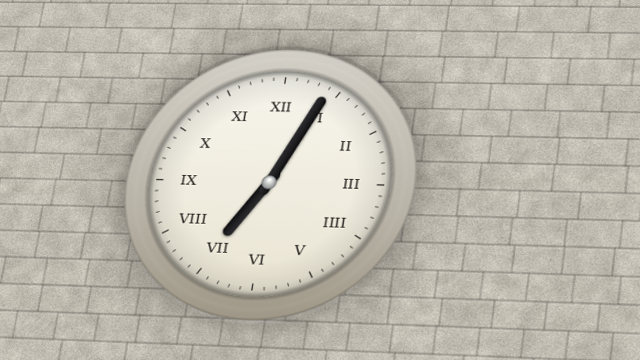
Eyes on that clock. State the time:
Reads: 7:04
